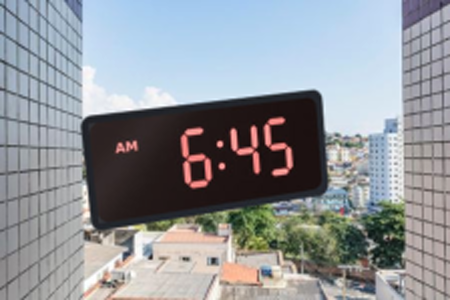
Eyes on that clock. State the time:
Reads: 6:45
